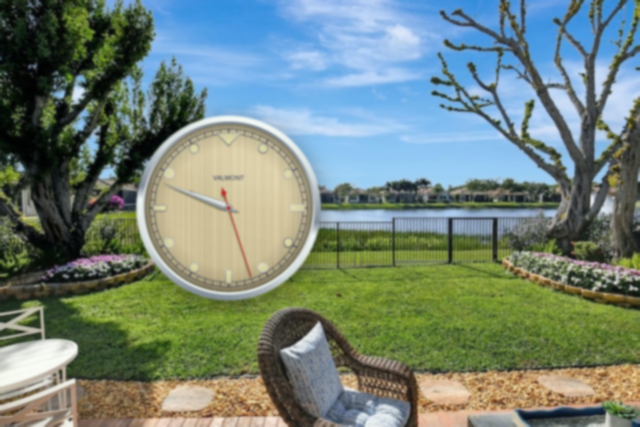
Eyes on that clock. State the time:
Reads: 9:48:27
